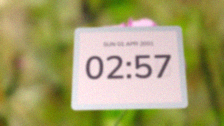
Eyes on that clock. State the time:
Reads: 2:57
